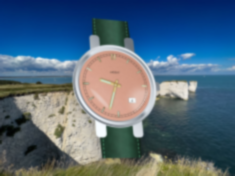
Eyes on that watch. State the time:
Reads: 9:33
